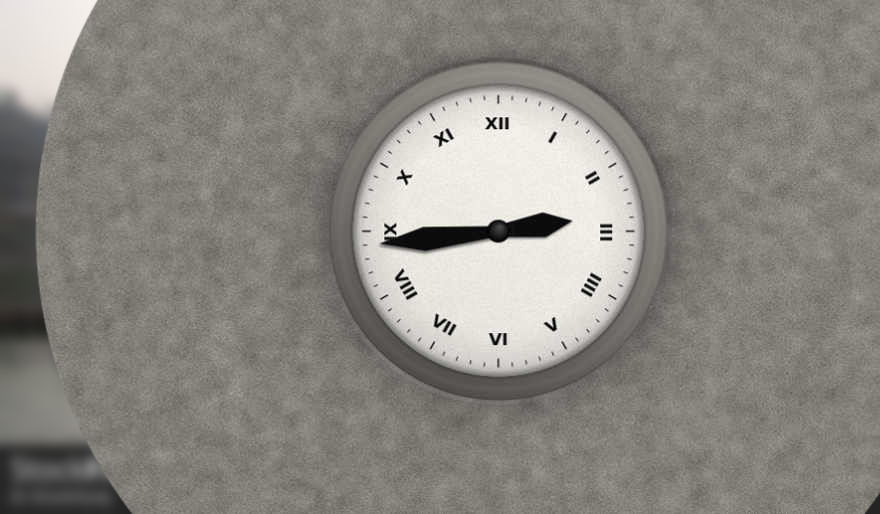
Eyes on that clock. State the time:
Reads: 2:44
